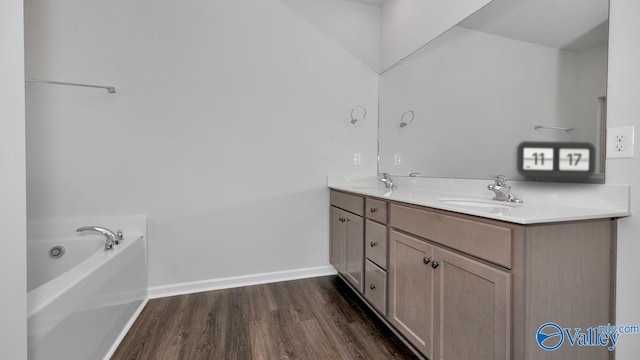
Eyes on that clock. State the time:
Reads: 11:17
